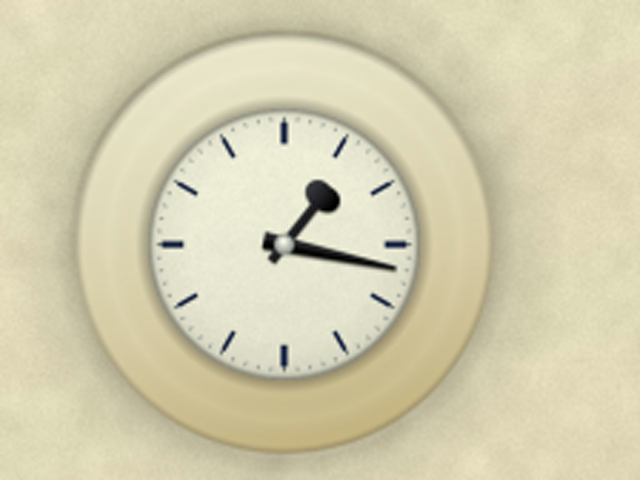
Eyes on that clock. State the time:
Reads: 1:17
